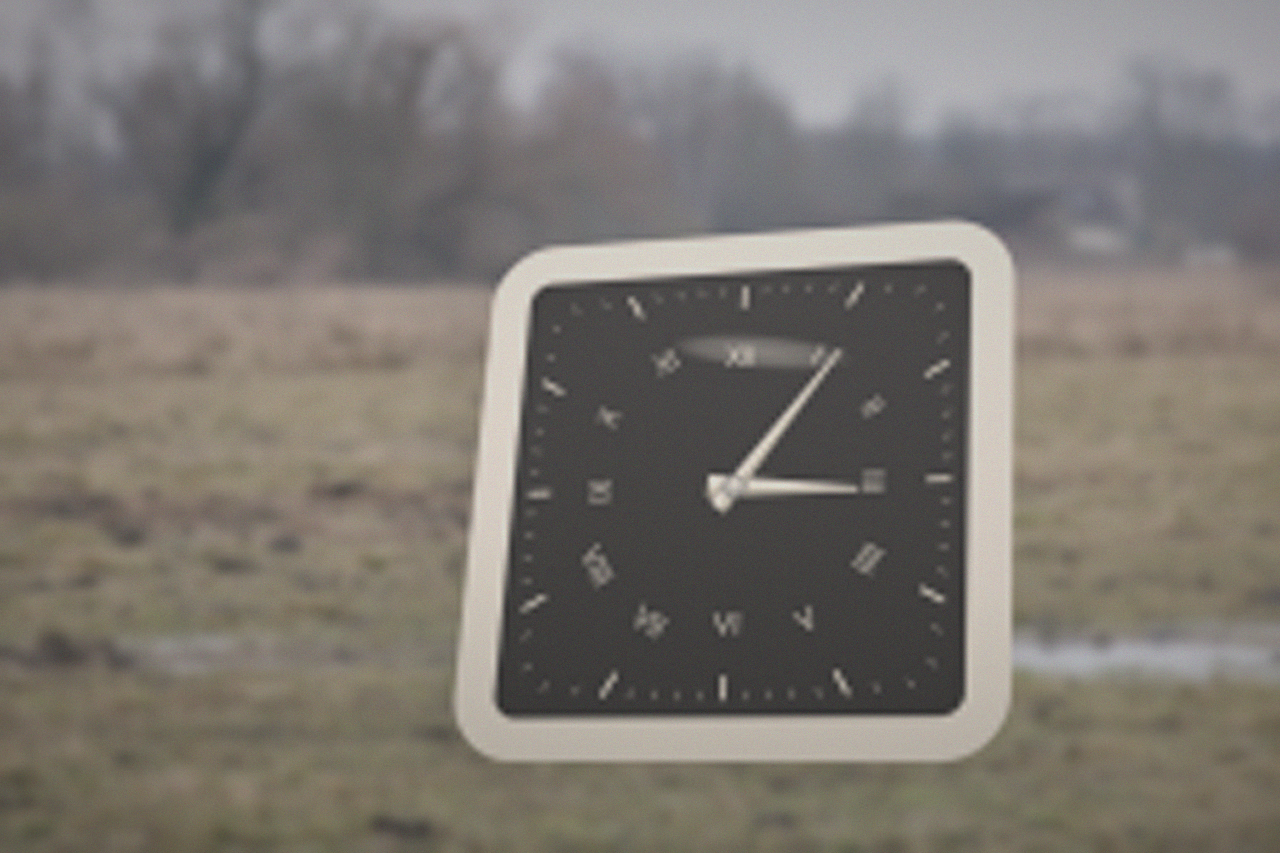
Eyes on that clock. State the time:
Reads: 3:06
